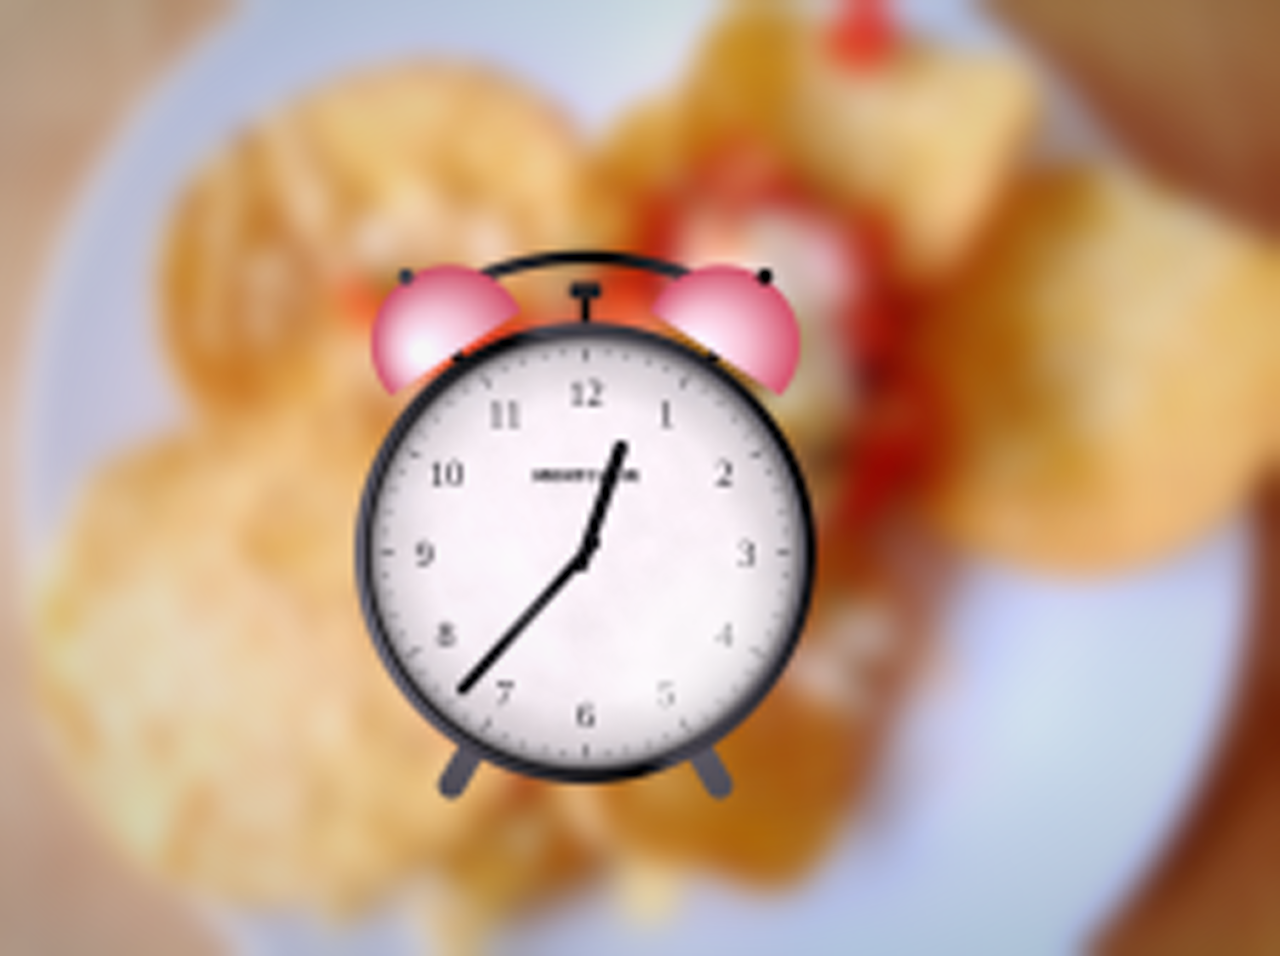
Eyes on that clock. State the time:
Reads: 12:37
